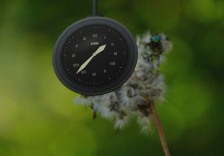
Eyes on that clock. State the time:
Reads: 1:37
